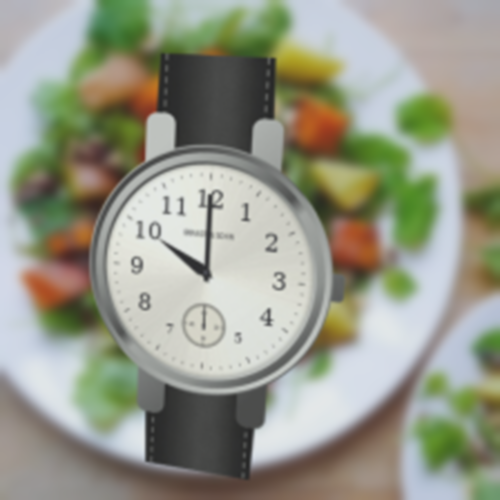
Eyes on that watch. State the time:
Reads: 10:00
